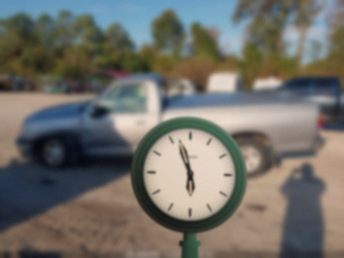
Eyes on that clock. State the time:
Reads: 5:57
